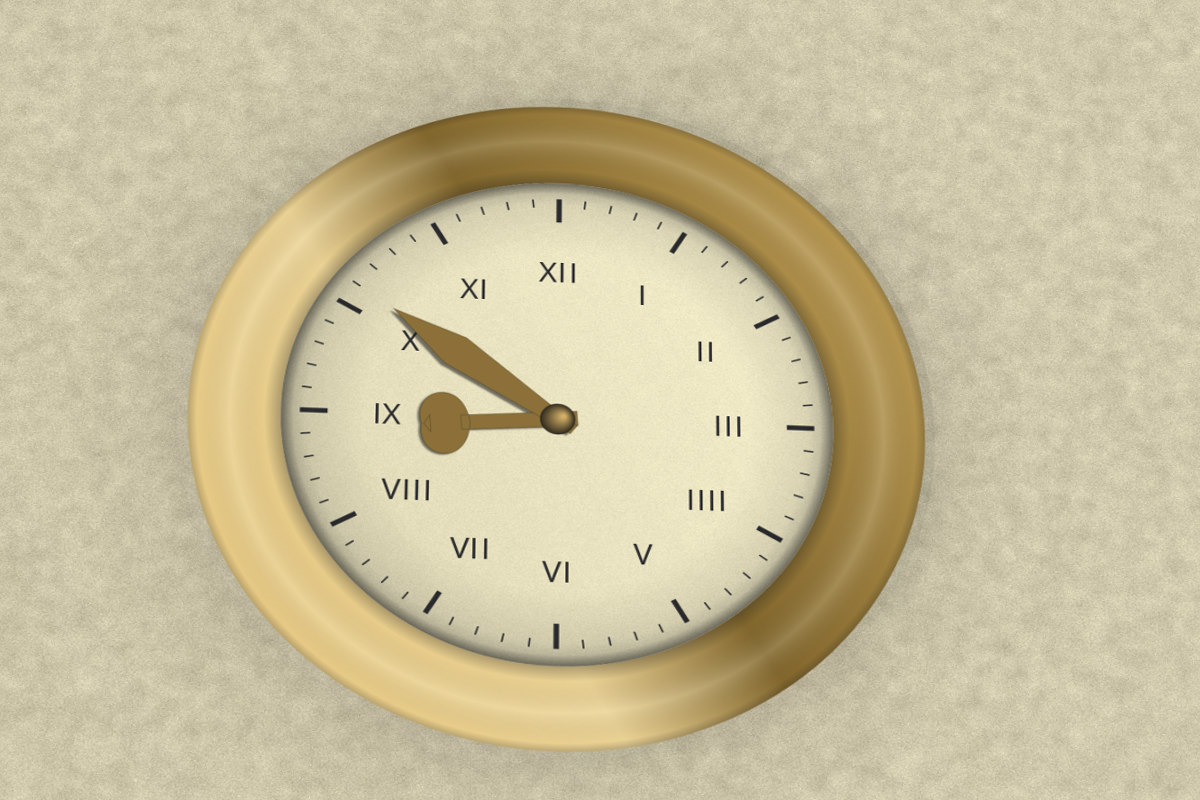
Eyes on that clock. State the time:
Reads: 8:51
